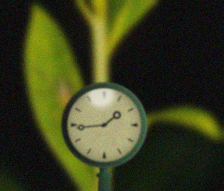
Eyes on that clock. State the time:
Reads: 1:44
